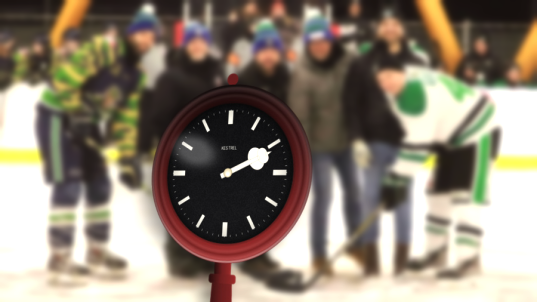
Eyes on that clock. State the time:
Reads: 2:11
